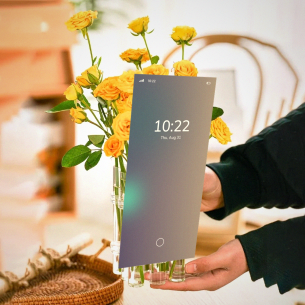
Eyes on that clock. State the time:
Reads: 10:22
